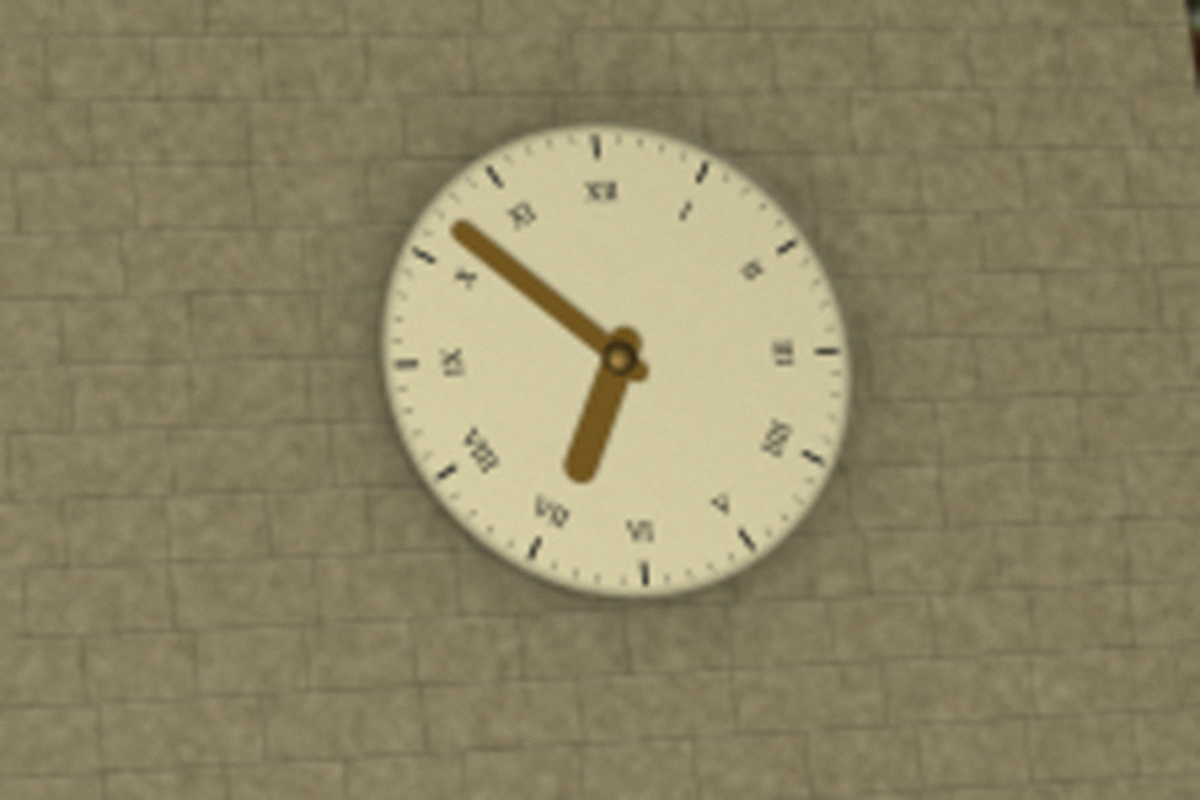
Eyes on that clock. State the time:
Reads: 6:52
